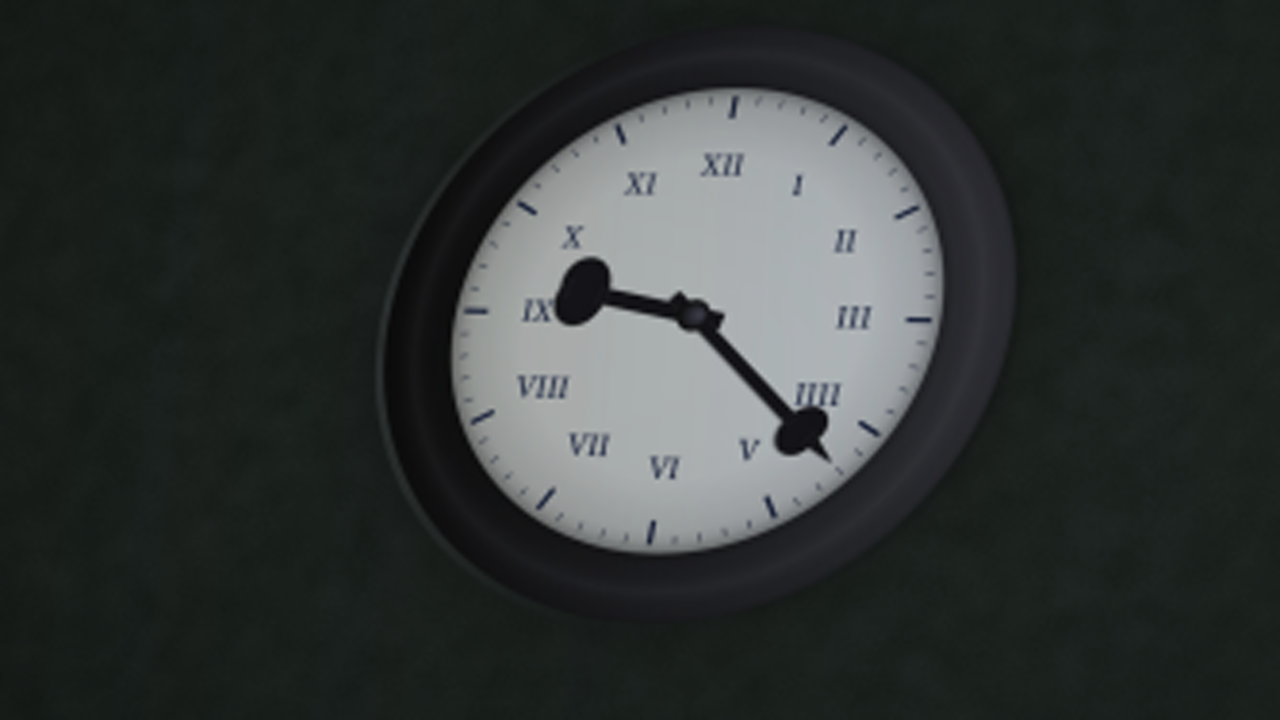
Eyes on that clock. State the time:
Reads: 9:22
